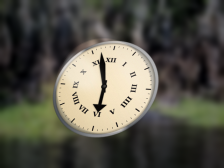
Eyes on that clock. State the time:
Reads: 5:57
